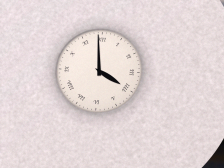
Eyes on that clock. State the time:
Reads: 3:59
